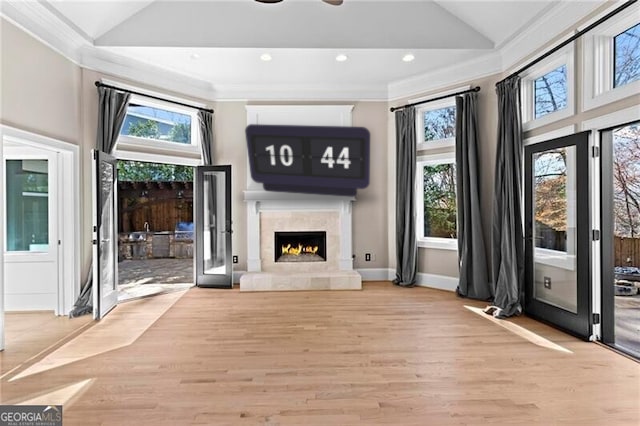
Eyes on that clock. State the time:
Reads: 10:44
